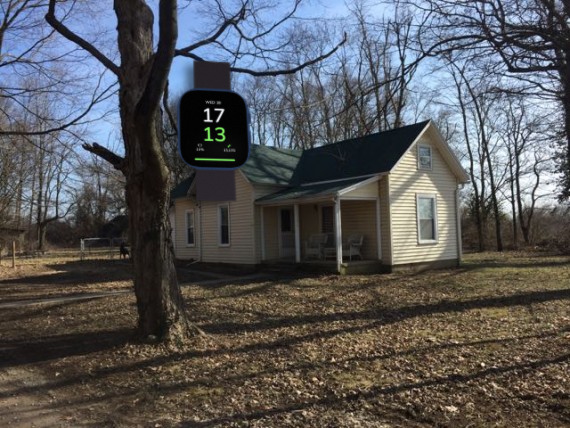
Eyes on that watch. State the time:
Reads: 17:13
